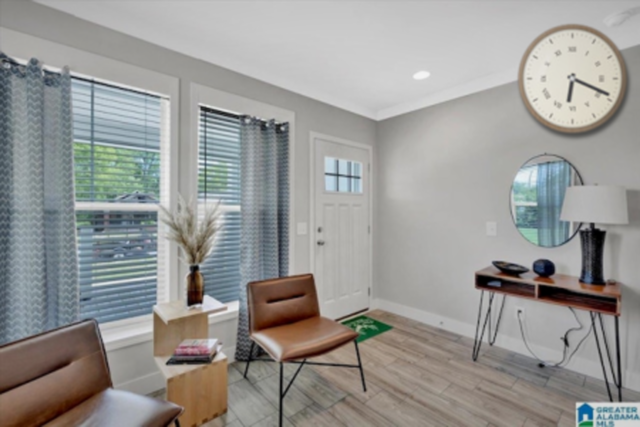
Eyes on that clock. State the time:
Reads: 6:19
